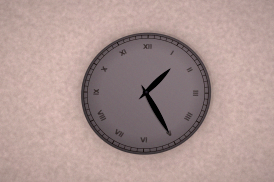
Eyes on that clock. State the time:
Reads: 1:25
